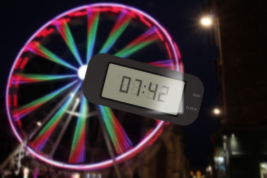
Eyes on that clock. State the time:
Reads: 7:42
